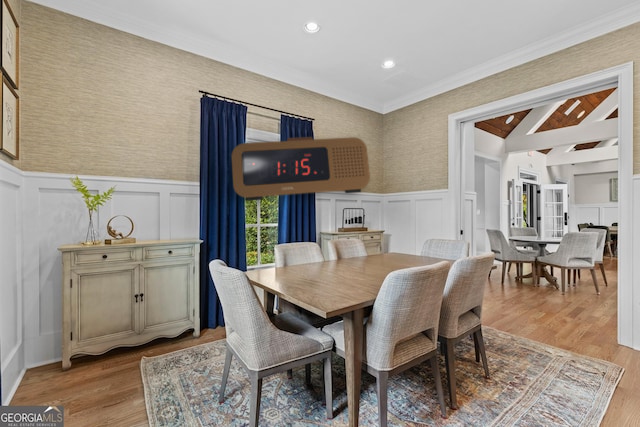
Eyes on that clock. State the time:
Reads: 1:15
